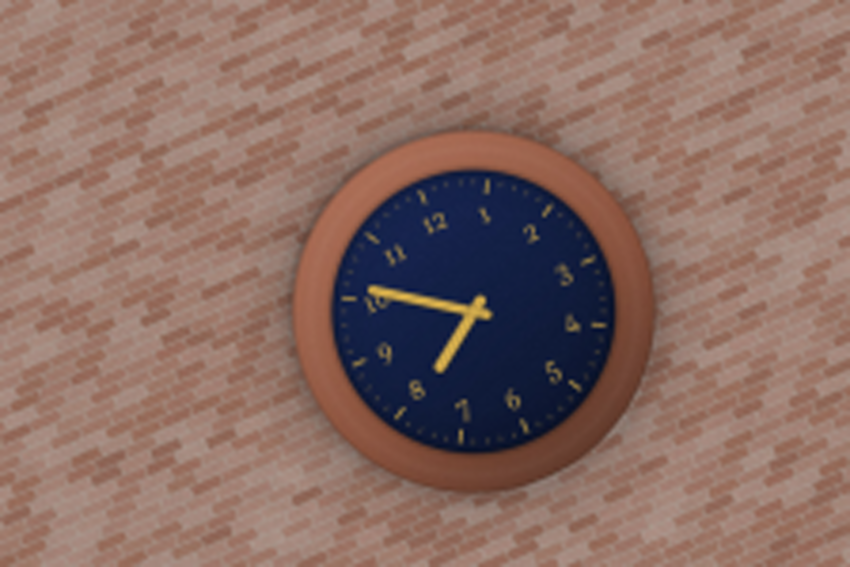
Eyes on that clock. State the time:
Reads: 7:51
